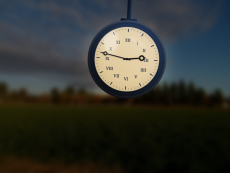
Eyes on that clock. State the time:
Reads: 2:47
